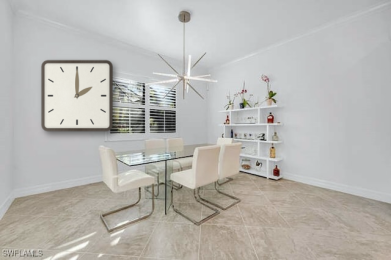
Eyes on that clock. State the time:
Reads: 2:00
